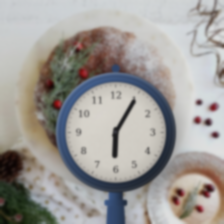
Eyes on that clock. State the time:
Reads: 6:05
